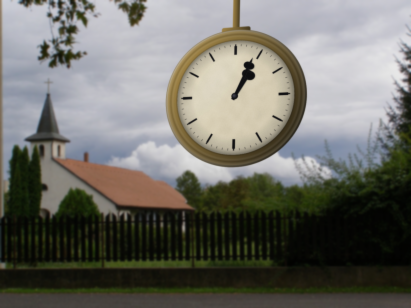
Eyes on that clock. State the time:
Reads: 1:04
